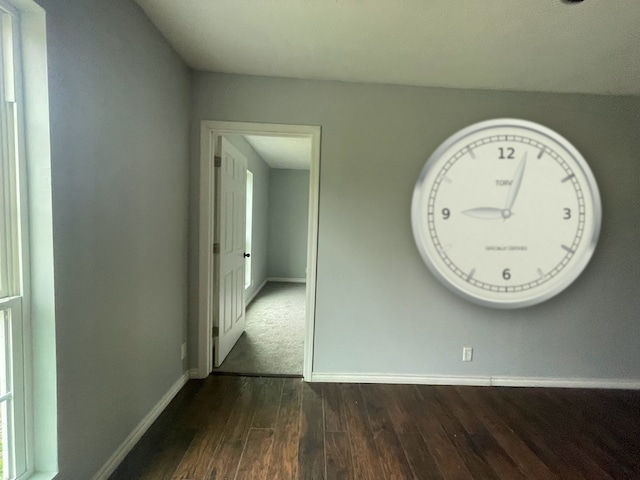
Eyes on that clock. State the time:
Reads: 9:03
